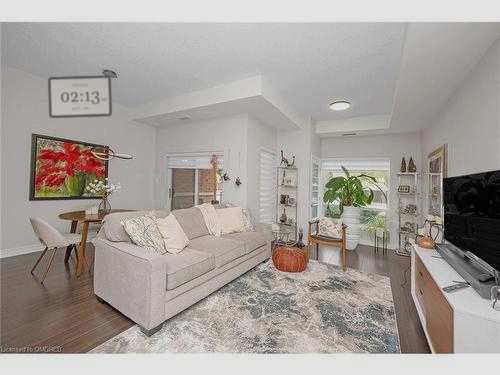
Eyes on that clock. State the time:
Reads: 2:13
